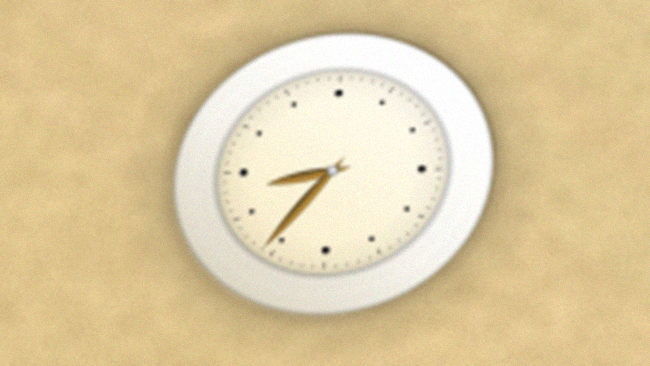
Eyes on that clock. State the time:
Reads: 8:36
